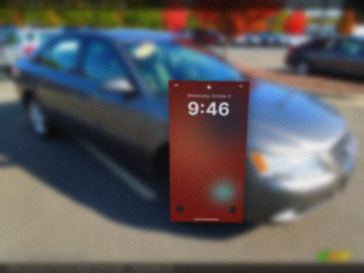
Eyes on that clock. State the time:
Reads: 9:46
